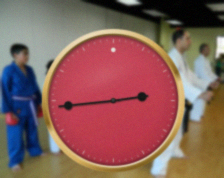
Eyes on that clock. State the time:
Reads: 2:44
